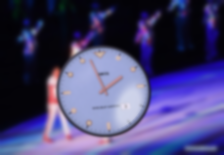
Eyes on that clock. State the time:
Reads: 1:57
